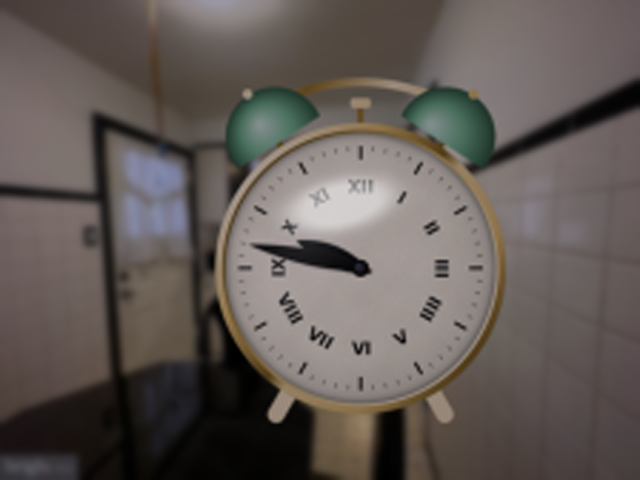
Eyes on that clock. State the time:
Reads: 9:47
